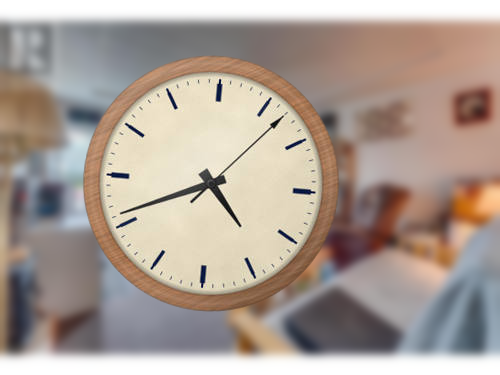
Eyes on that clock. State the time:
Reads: 4:41:07
